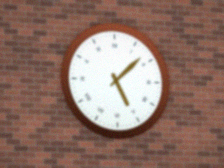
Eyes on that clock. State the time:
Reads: 5:08
